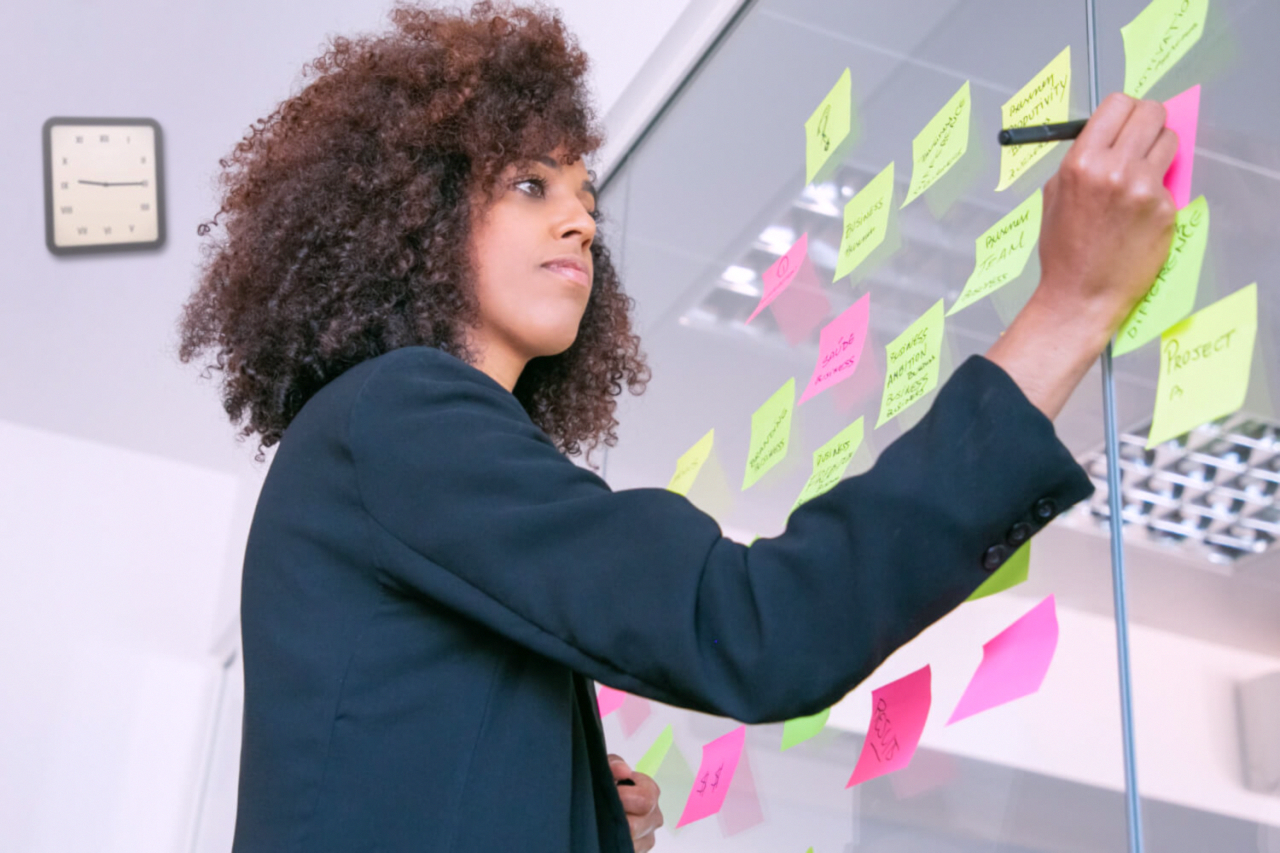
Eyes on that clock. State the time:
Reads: 9:15
